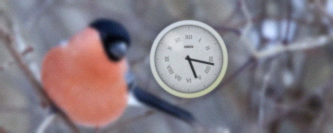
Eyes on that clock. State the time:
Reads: 5:17
